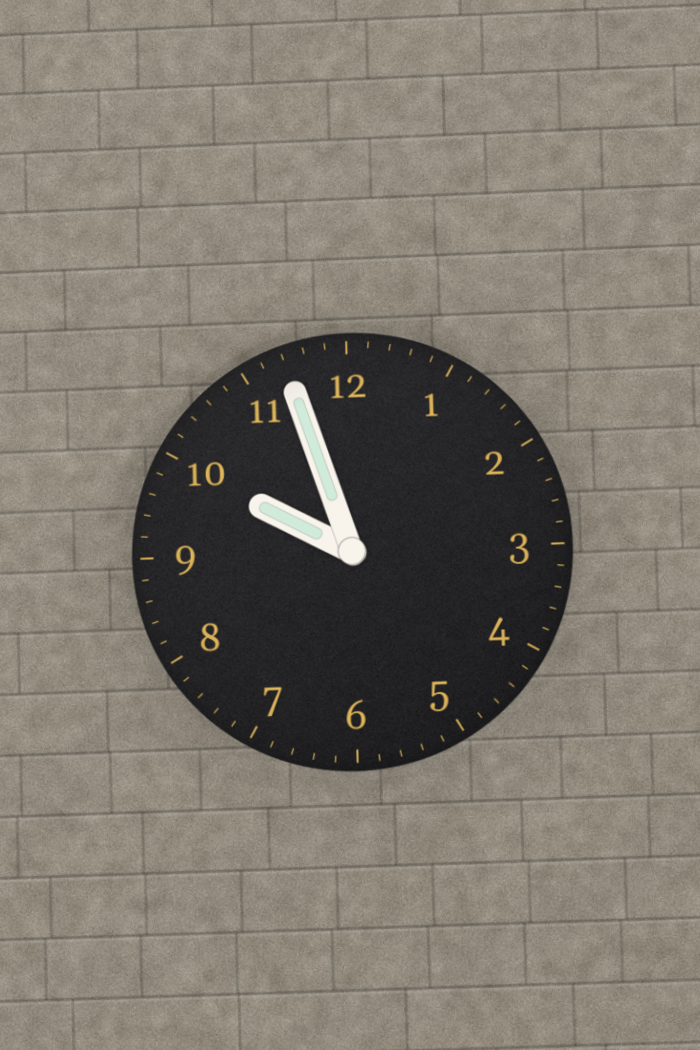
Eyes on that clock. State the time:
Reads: 9:57
